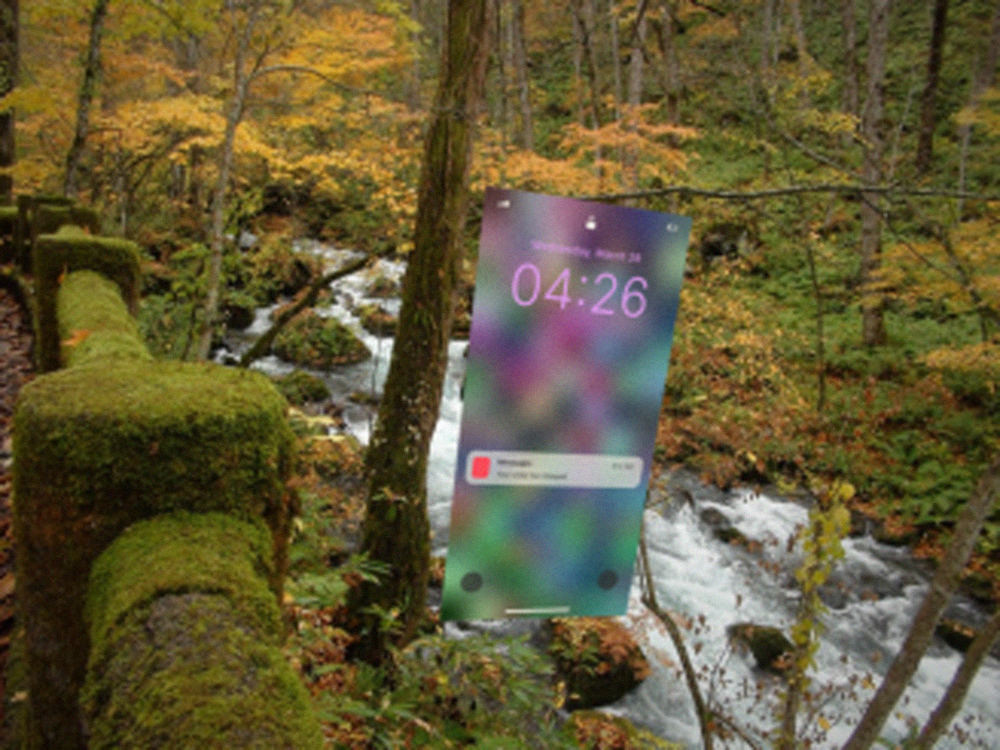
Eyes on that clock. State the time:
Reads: 4:26
